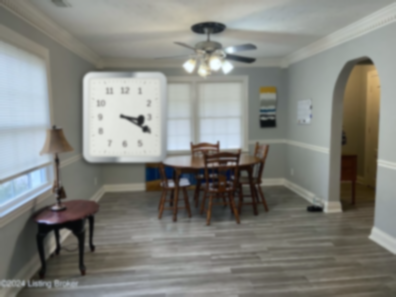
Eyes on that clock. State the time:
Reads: 3:20
